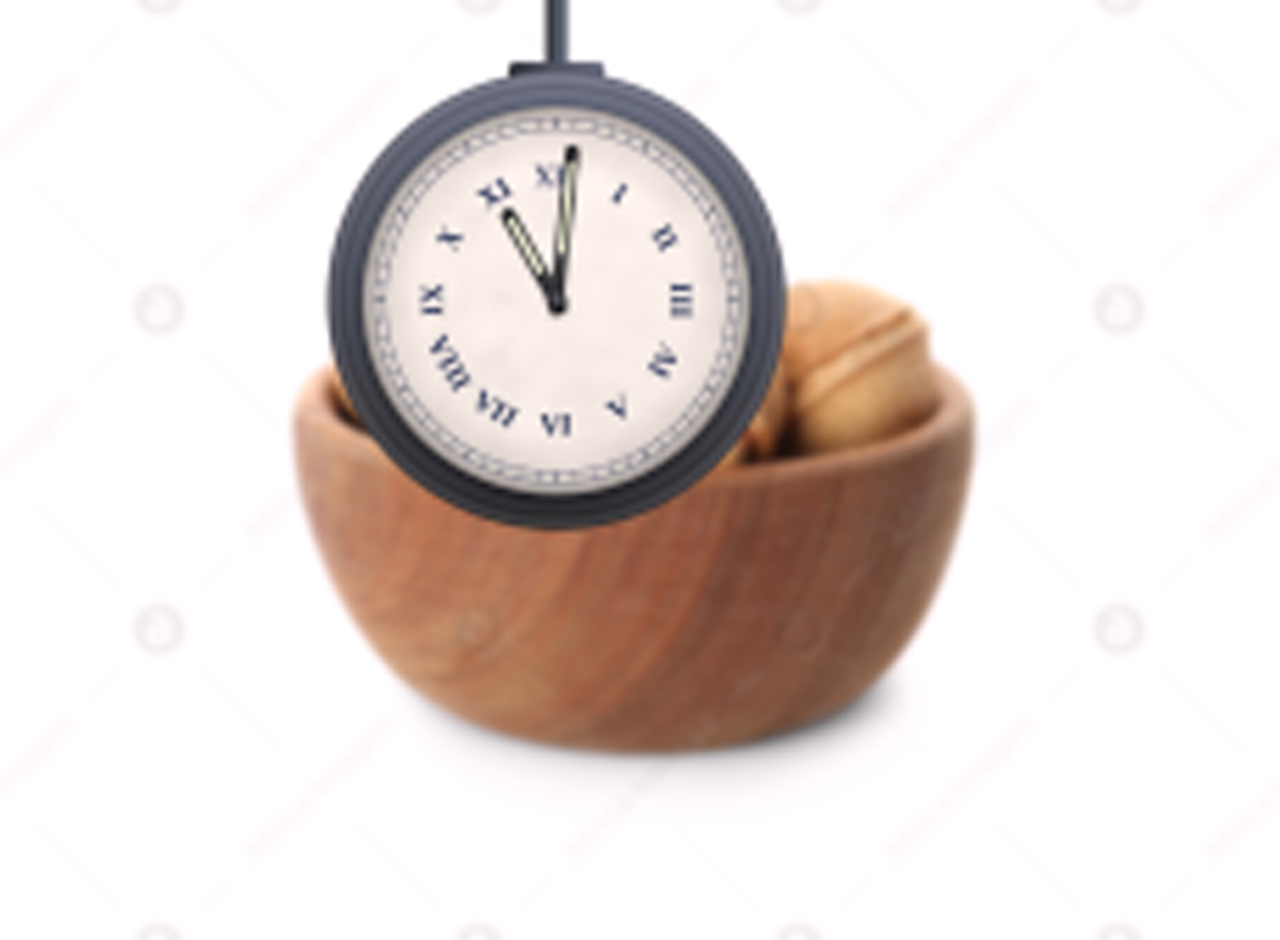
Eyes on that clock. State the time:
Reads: 11:01
